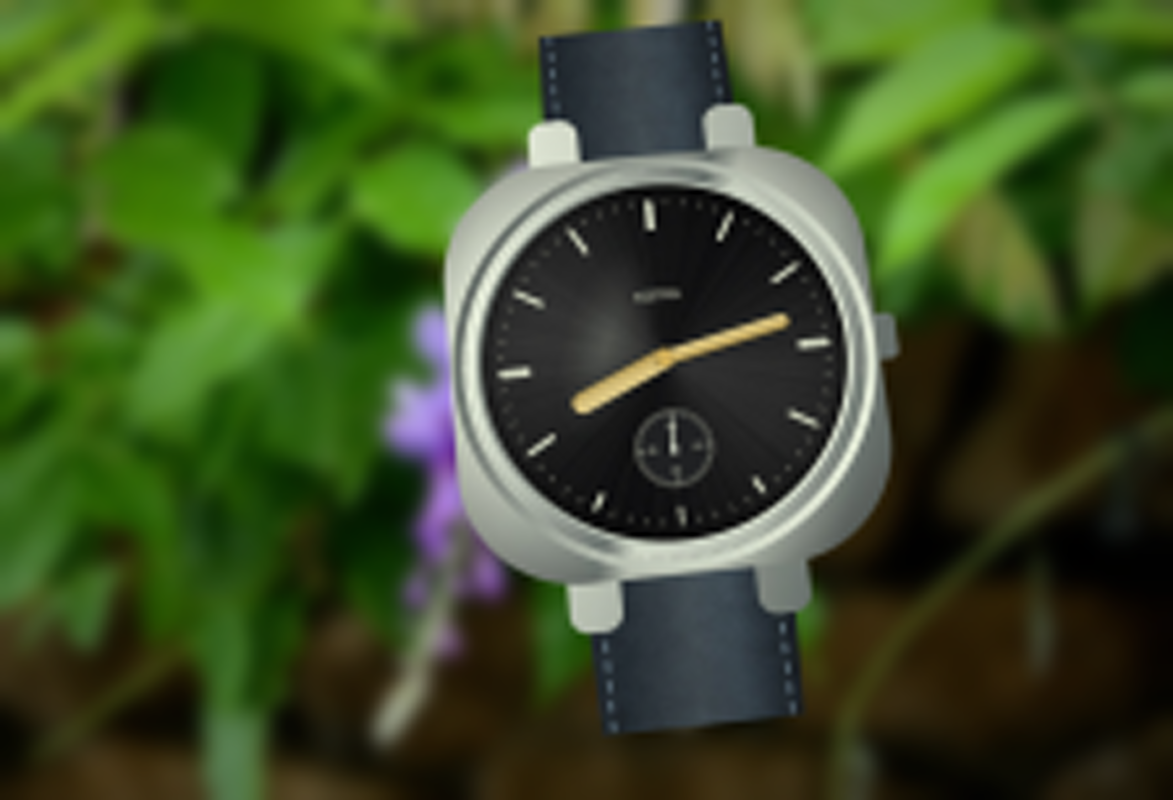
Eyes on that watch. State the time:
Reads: 8:13
